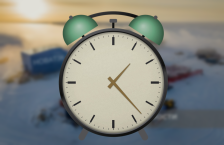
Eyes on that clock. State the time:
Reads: 1:23
